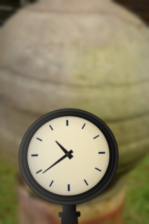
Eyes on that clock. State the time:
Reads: 10:39
